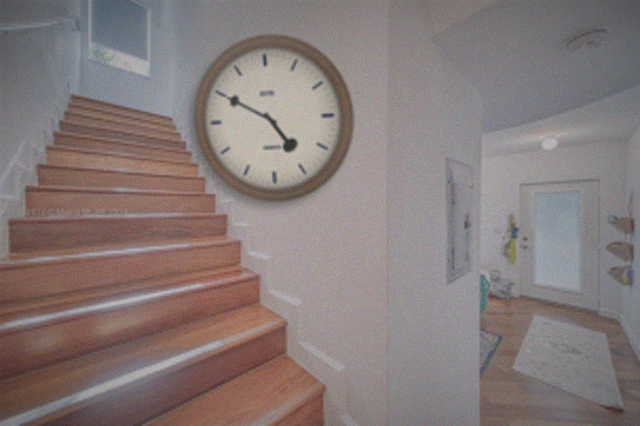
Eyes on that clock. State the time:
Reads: 4:50
